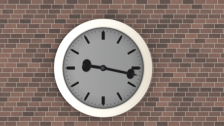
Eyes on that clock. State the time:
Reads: 9:17
